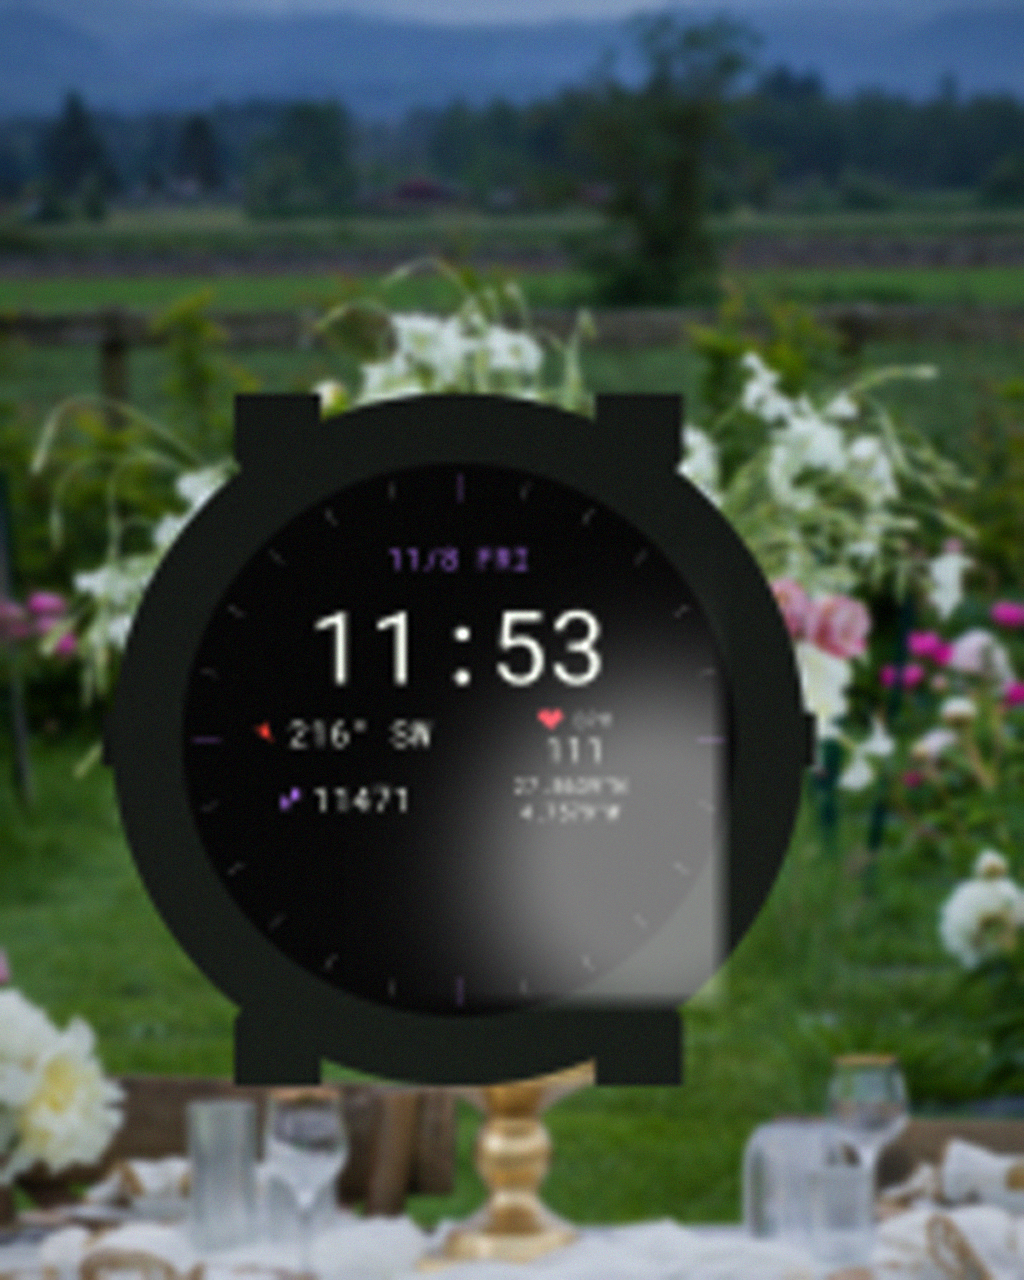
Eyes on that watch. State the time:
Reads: 11:53
